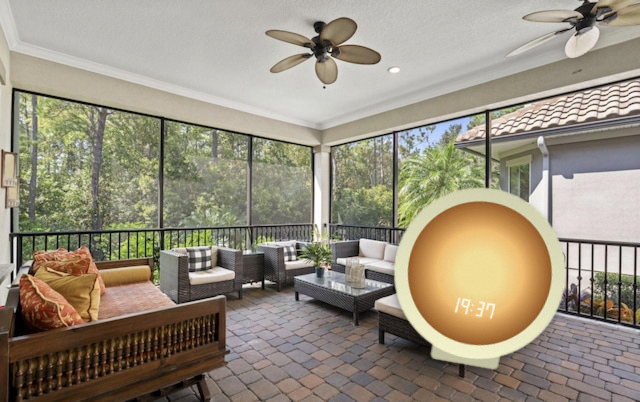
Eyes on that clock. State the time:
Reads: 19:37
